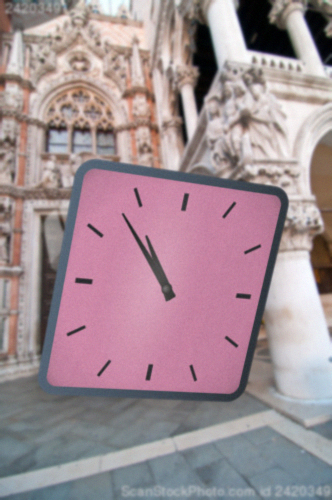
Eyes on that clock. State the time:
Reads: 10:53
